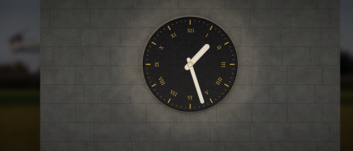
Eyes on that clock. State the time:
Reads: 1:27
